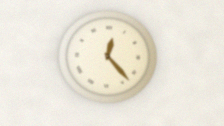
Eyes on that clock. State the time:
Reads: 12:23
